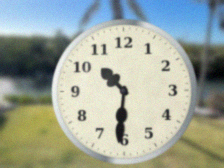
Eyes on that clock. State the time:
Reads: 10:31
